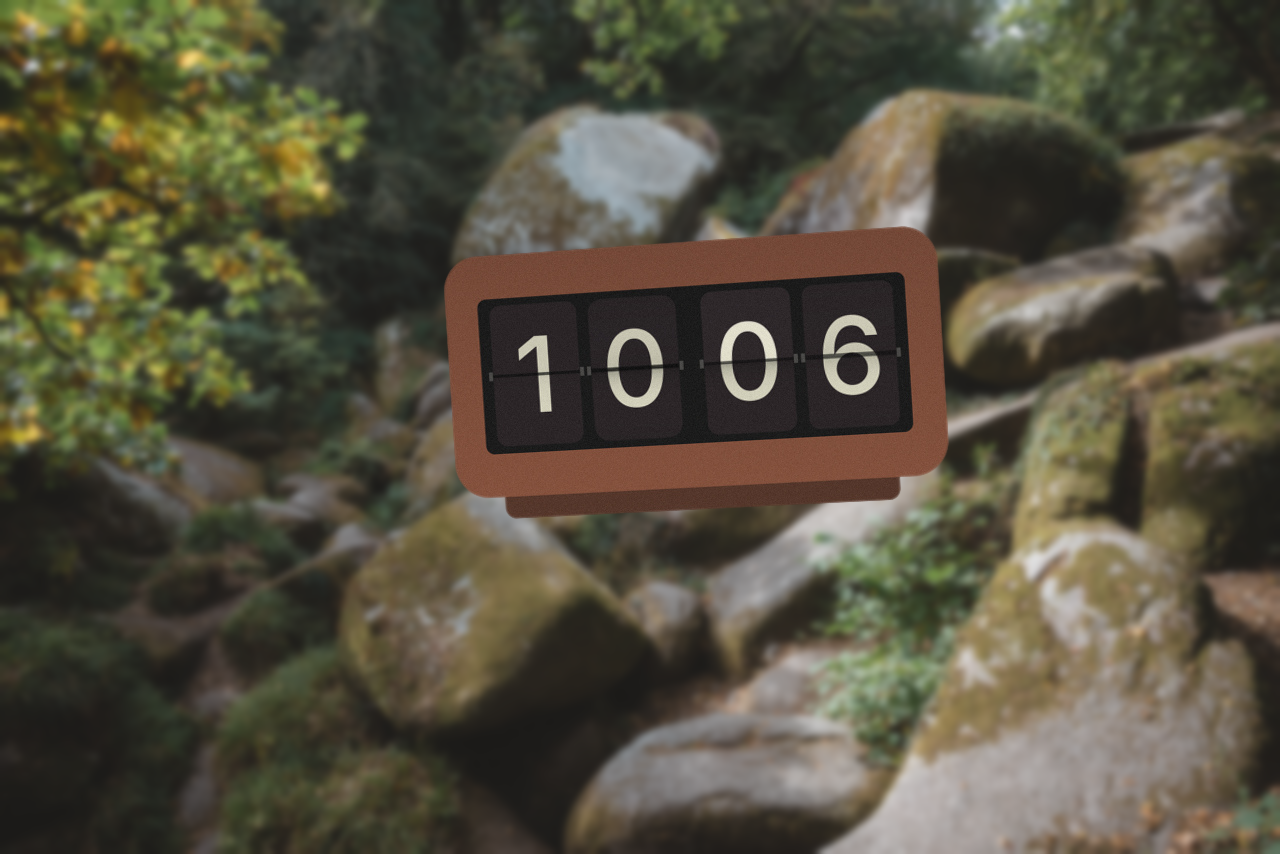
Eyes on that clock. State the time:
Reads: 10:06
